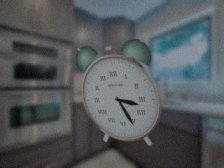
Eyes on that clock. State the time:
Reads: 3:26
